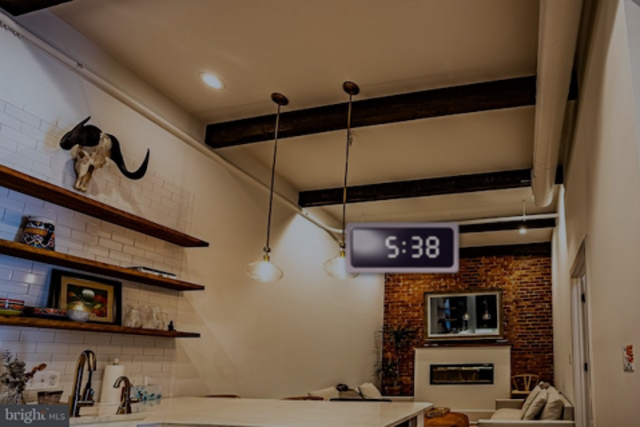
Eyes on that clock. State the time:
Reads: 5:38
